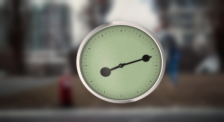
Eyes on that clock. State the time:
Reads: 8:12
